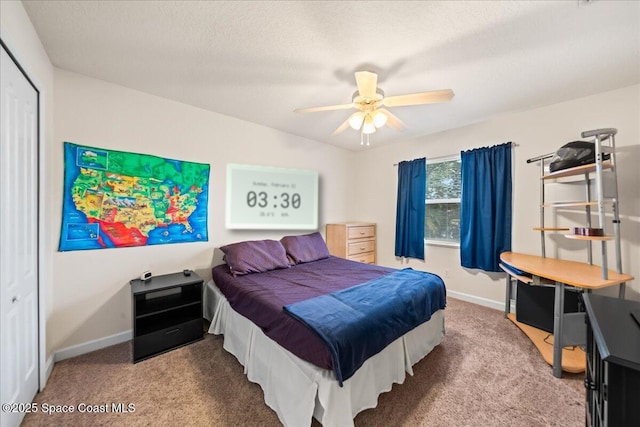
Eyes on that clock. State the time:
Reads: 3:30
